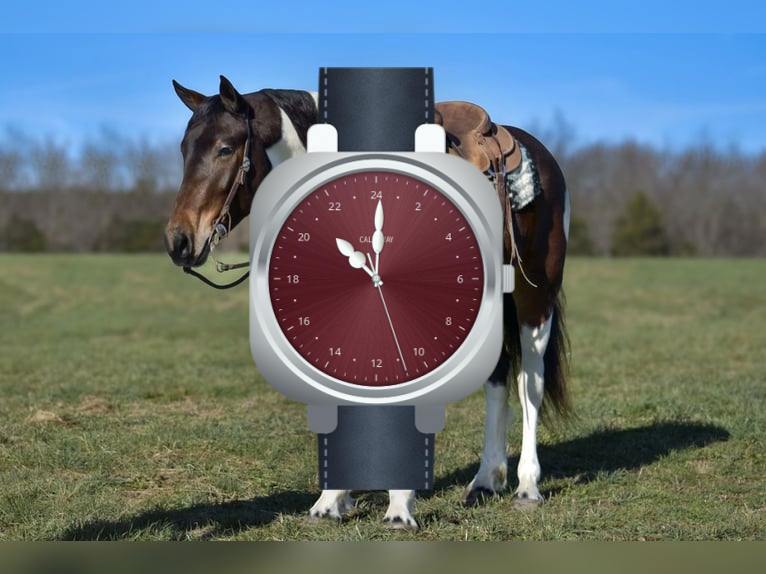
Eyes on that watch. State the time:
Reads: 21:00:27
